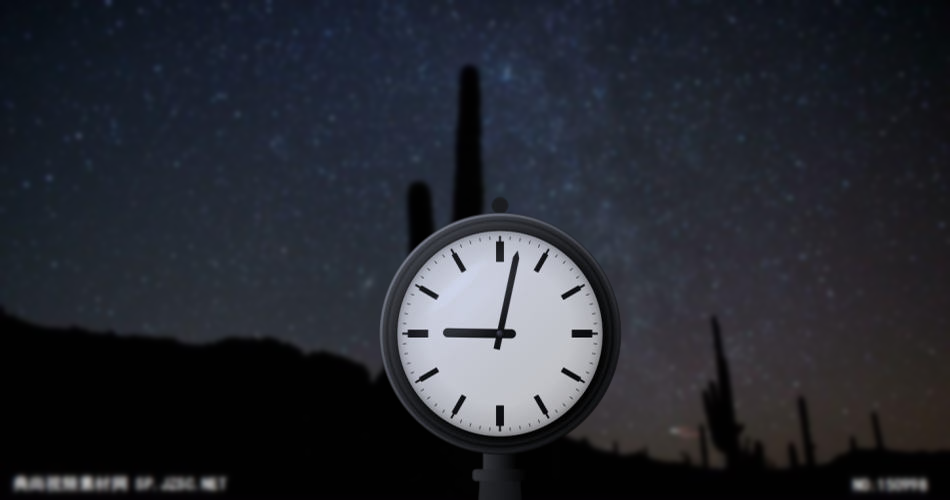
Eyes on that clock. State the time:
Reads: 9:02
